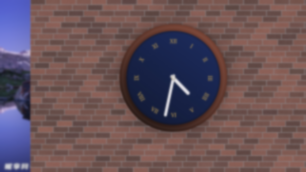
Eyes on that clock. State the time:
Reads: 4:32
